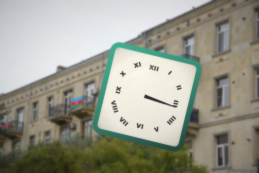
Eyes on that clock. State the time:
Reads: 3:16
